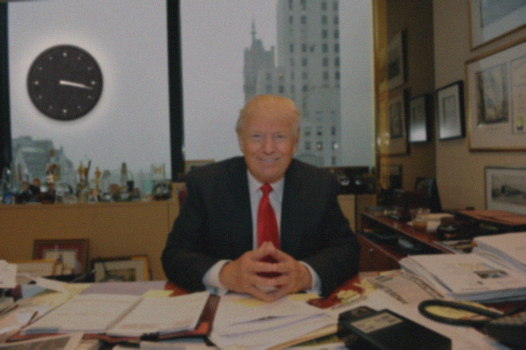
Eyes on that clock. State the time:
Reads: 3:17
